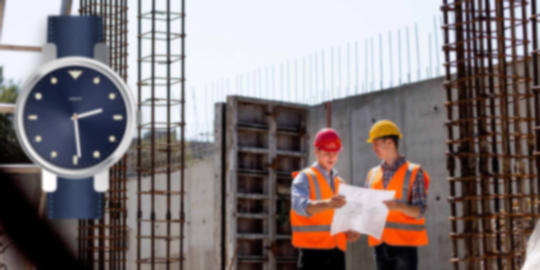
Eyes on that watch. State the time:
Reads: 2:29
